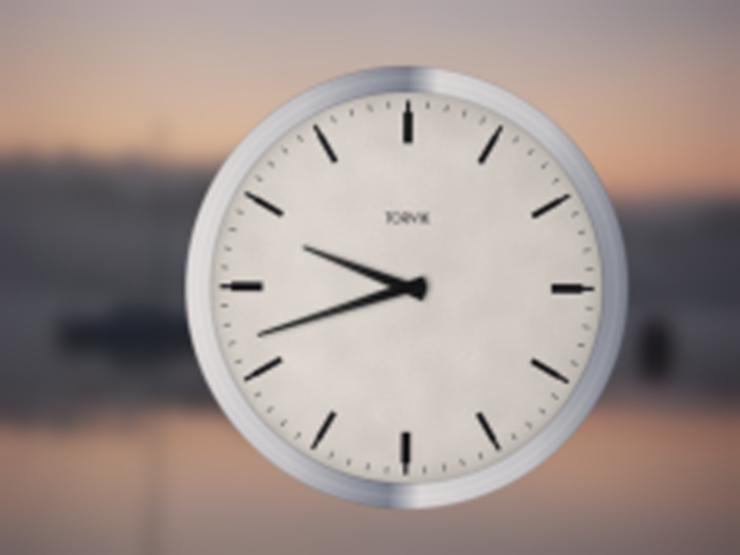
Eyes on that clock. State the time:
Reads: 9:42
